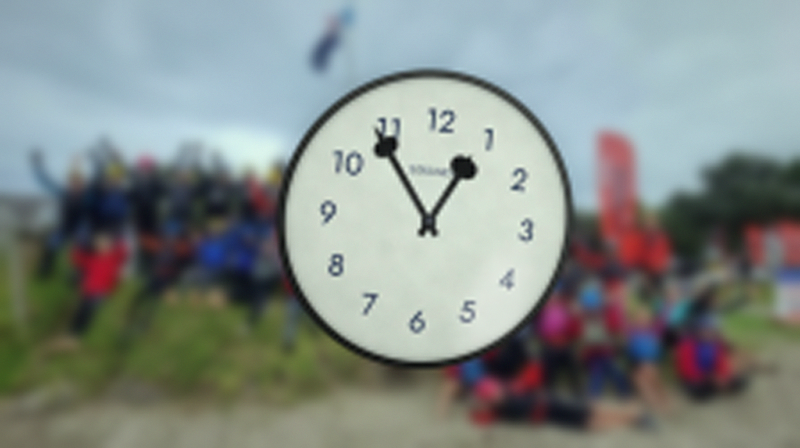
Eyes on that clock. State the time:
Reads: 12:54
